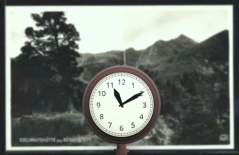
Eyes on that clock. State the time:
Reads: 11:10
